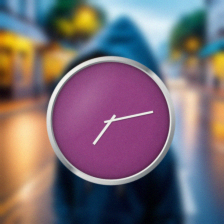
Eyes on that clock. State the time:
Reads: 7:13
